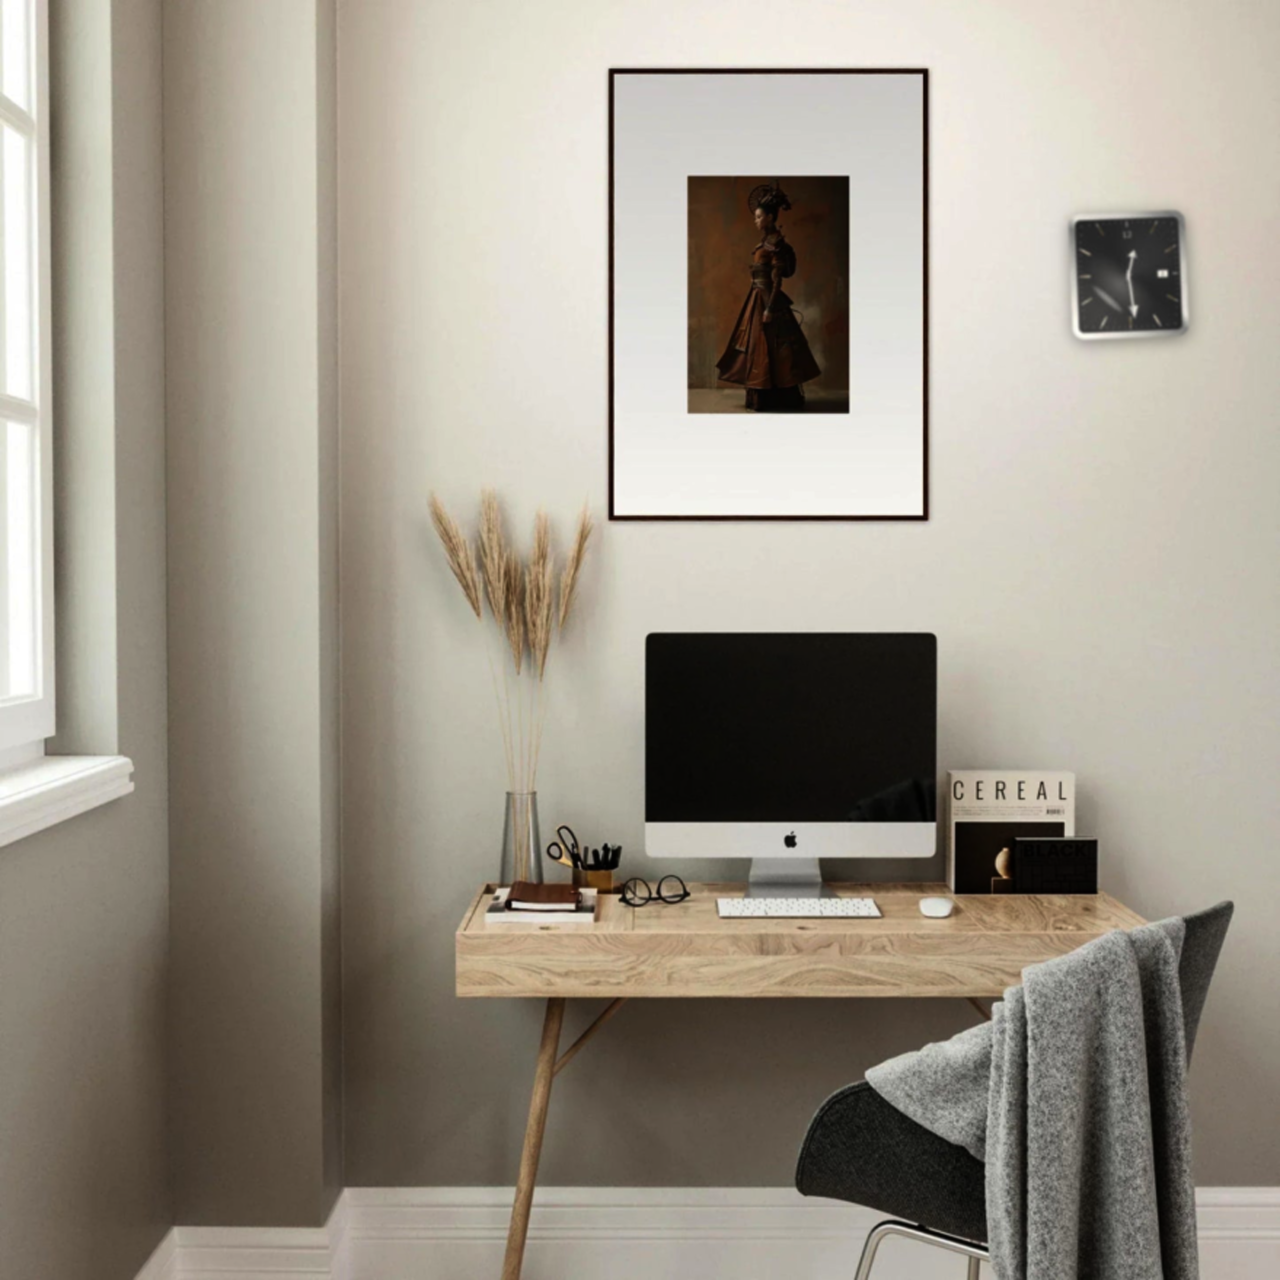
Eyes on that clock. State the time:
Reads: 12:29
